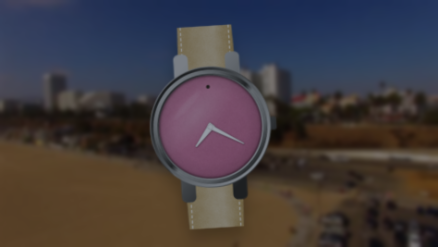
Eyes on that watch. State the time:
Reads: 7:20
